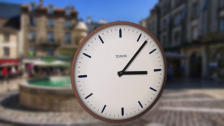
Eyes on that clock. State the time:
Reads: 3:07
